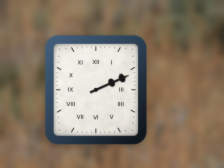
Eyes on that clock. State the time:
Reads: 2:11
